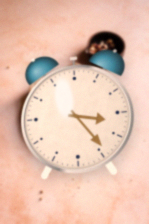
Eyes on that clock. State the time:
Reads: 3:24
